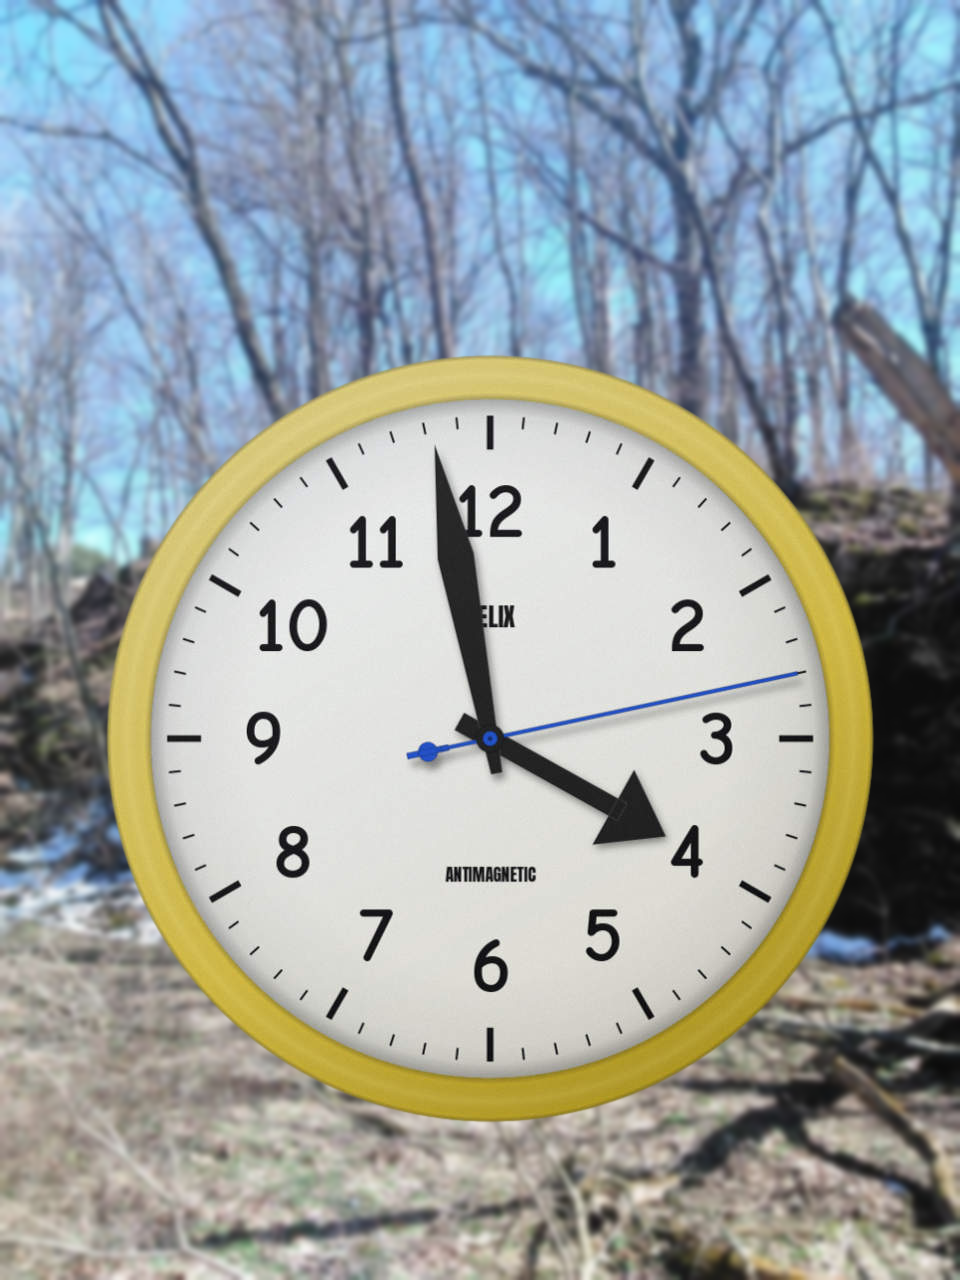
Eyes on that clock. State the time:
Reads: 3:58:13
